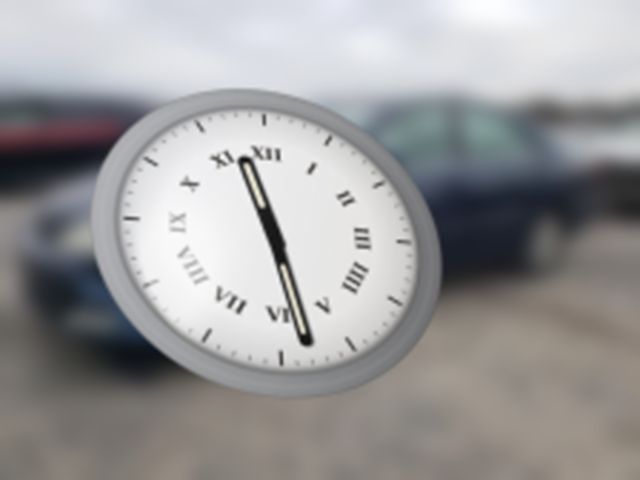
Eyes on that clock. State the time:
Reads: 11:28
